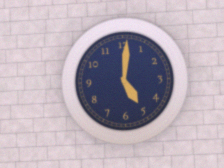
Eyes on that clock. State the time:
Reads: 5:01
